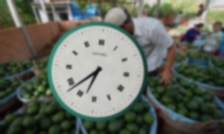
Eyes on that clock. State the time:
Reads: 6:38
